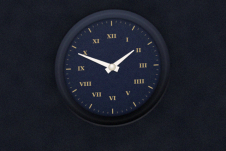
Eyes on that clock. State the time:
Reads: 1:49
